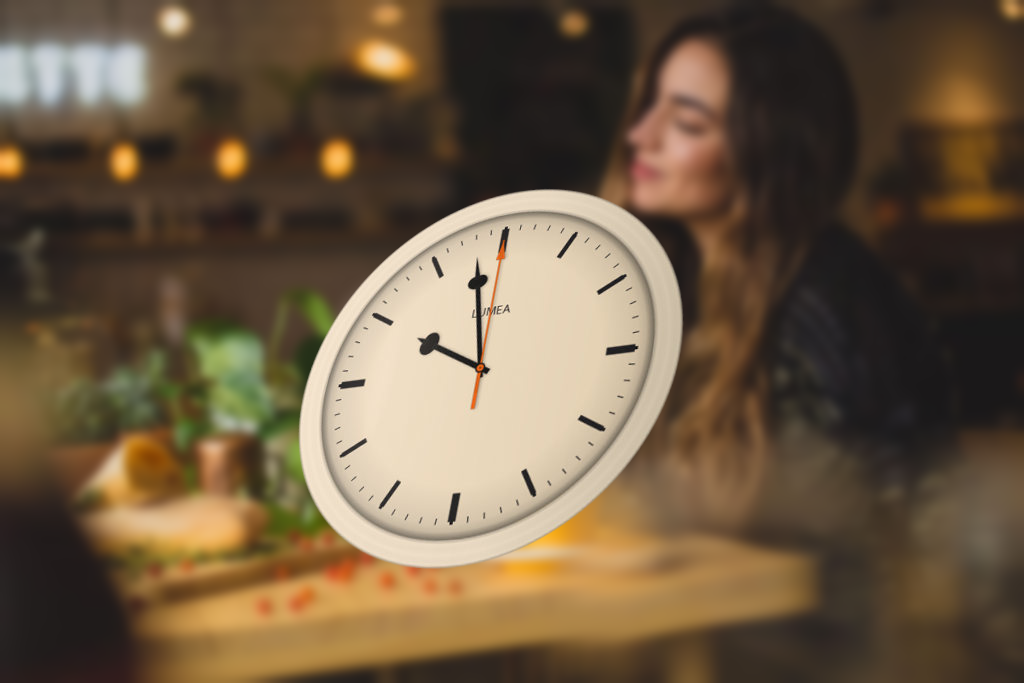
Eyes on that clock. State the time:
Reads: 9:58:00
